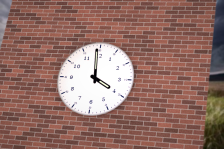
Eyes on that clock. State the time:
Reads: 3:59
